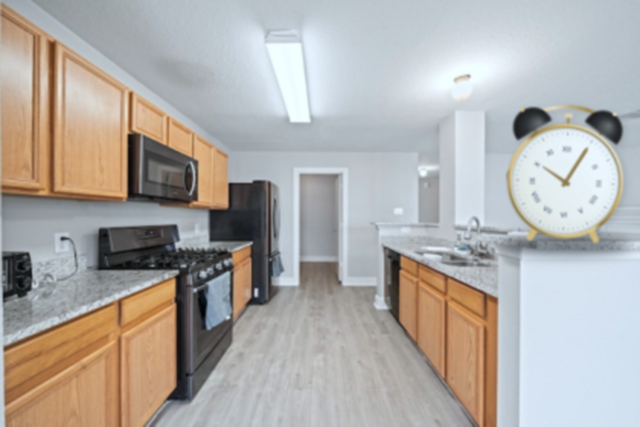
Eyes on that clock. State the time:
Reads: 10:05
